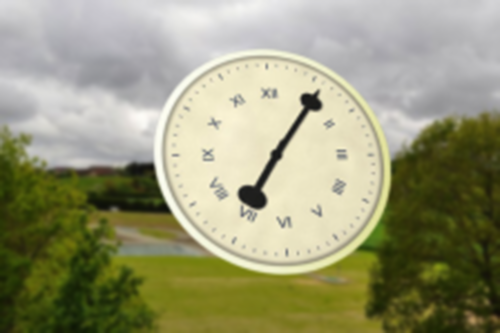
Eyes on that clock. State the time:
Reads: 7:06
